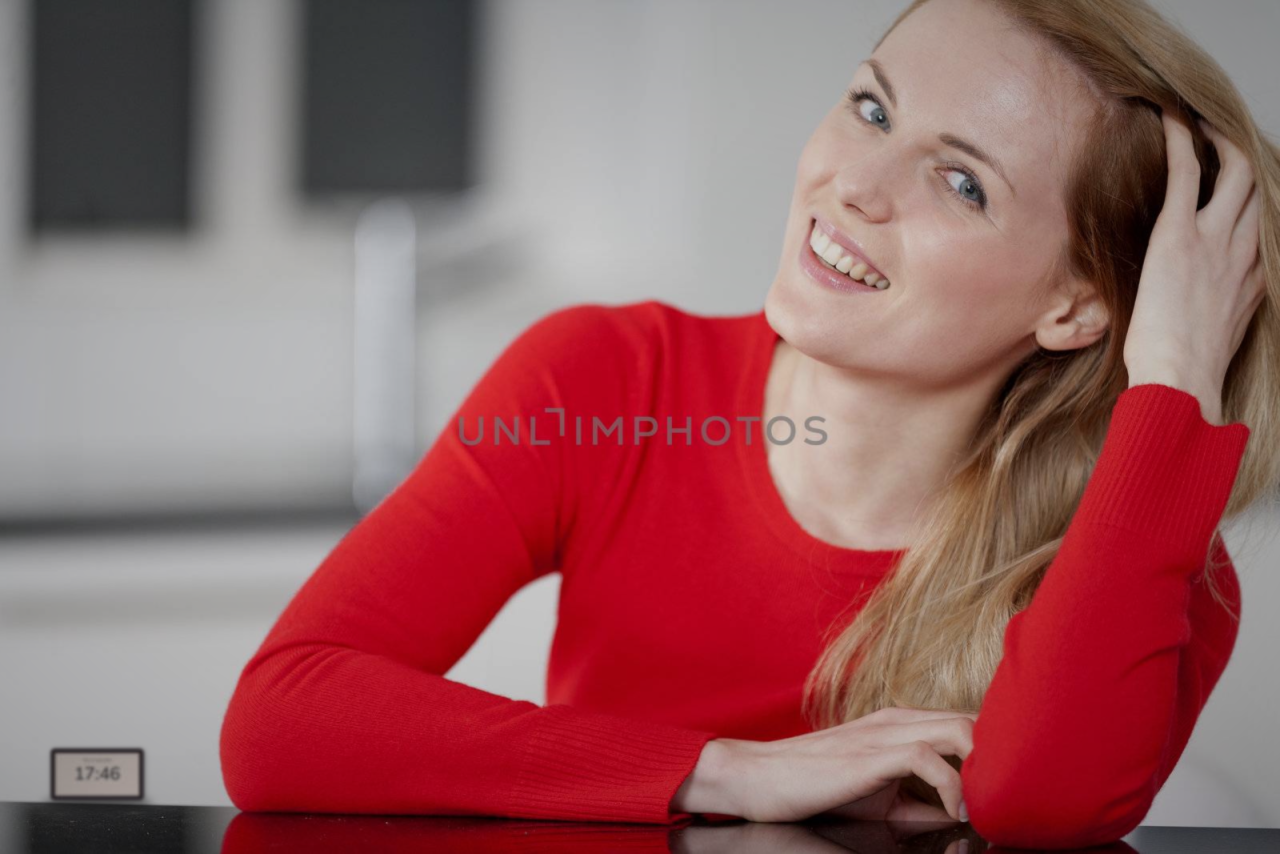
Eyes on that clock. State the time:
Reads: 17:46
